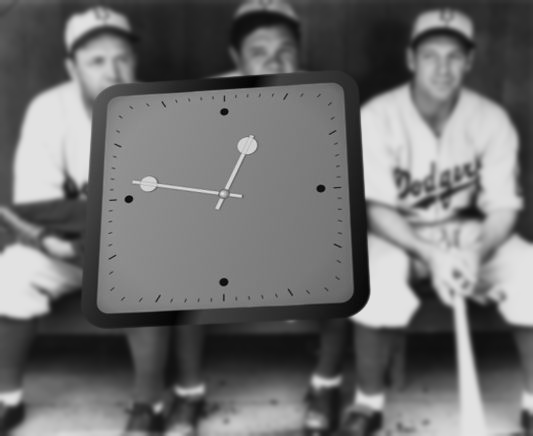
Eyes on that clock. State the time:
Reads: 12:47
